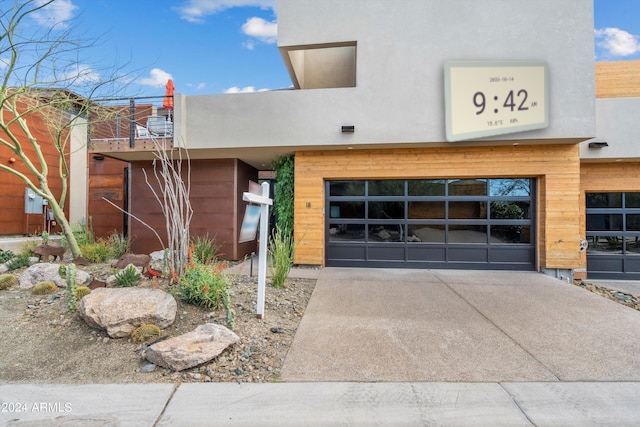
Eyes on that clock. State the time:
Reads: 9:42
